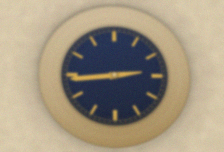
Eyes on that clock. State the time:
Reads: 2:44
